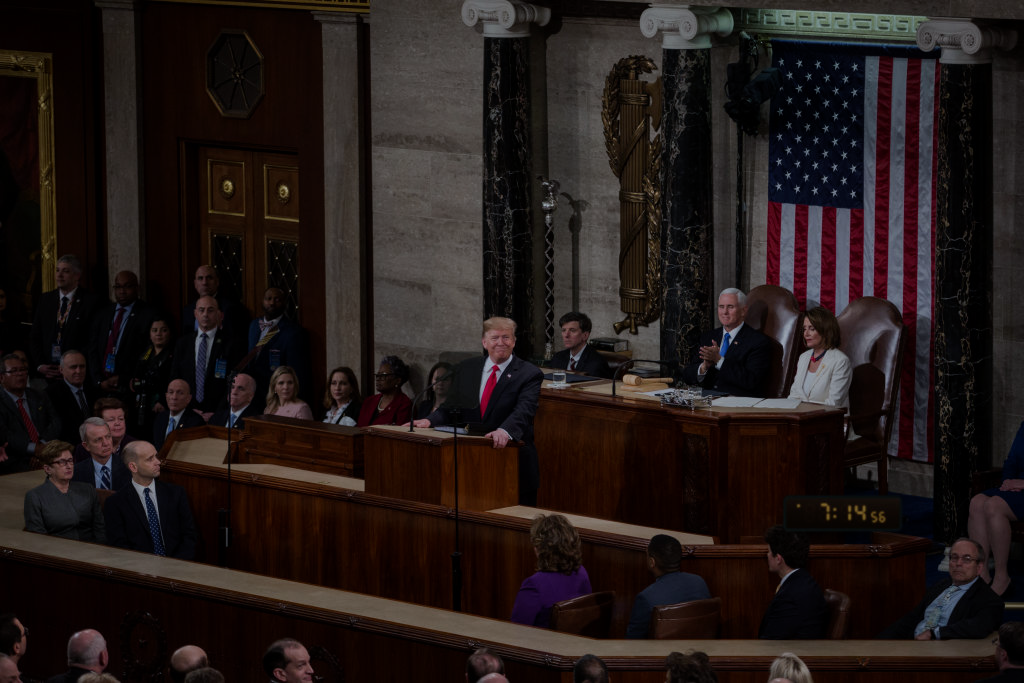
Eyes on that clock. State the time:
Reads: 7:14:56
